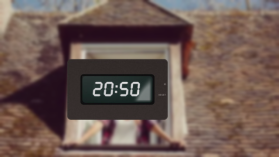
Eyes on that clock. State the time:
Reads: 20:50
